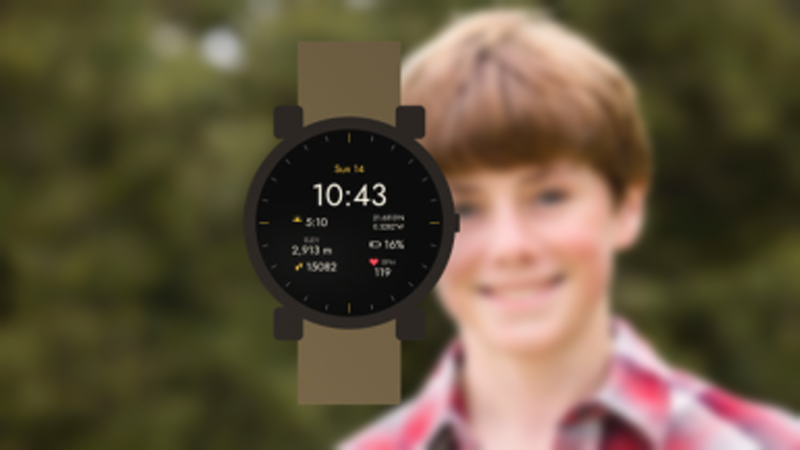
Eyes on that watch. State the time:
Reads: 10:43
